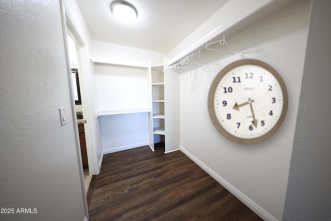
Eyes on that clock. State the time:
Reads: 8:28
